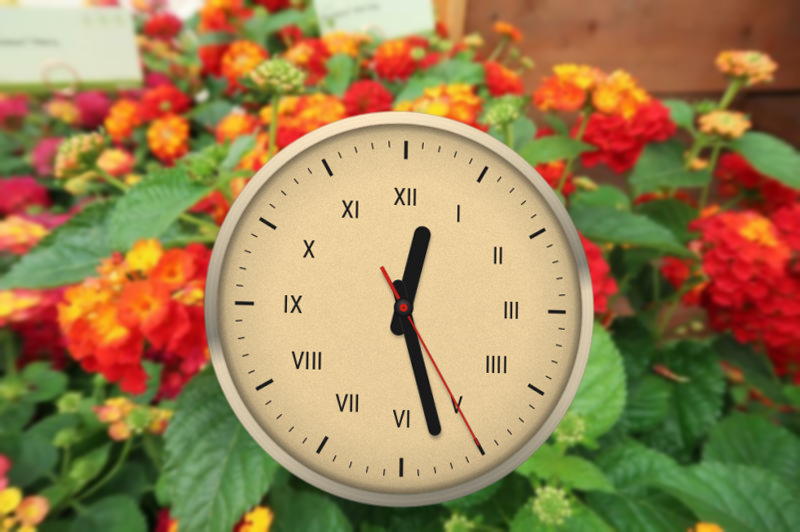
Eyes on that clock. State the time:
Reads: 12:27:25
